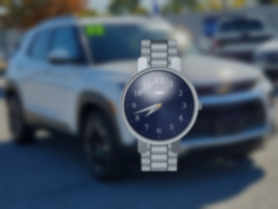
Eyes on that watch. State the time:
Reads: 7:42
